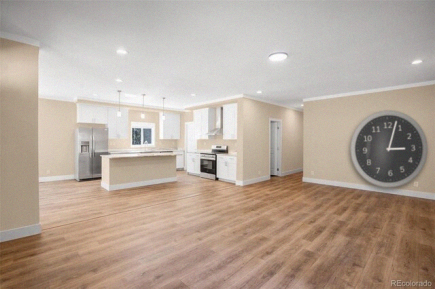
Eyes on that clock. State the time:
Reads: 3:03
